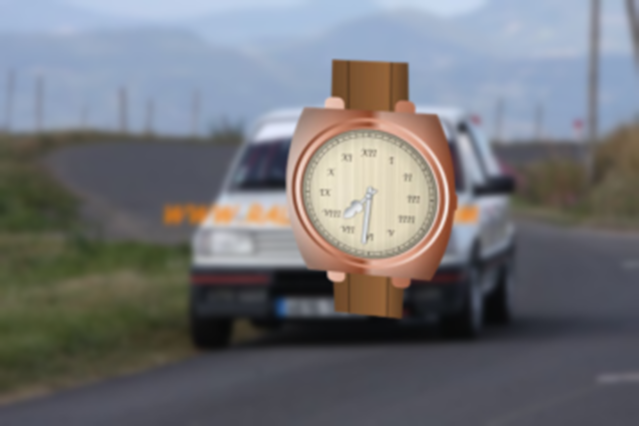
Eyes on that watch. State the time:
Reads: 7:31
